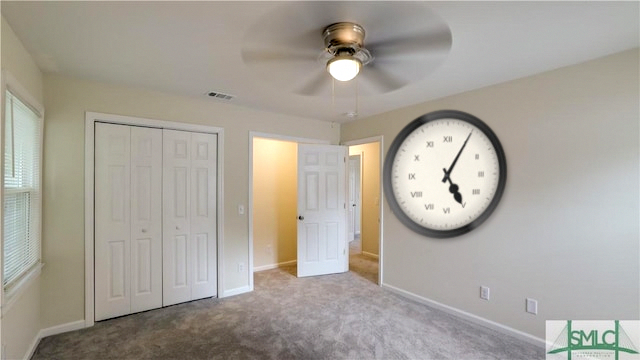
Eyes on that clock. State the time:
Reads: 5:05
